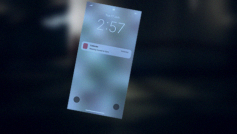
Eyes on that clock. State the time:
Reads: 2:57
